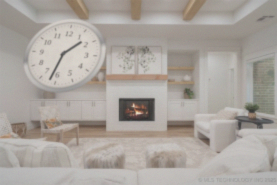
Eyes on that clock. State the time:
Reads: 1:32
